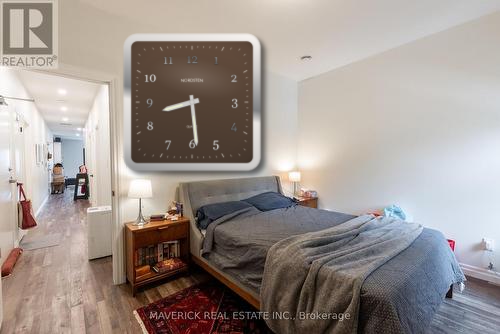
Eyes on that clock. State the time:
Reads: 8:29
